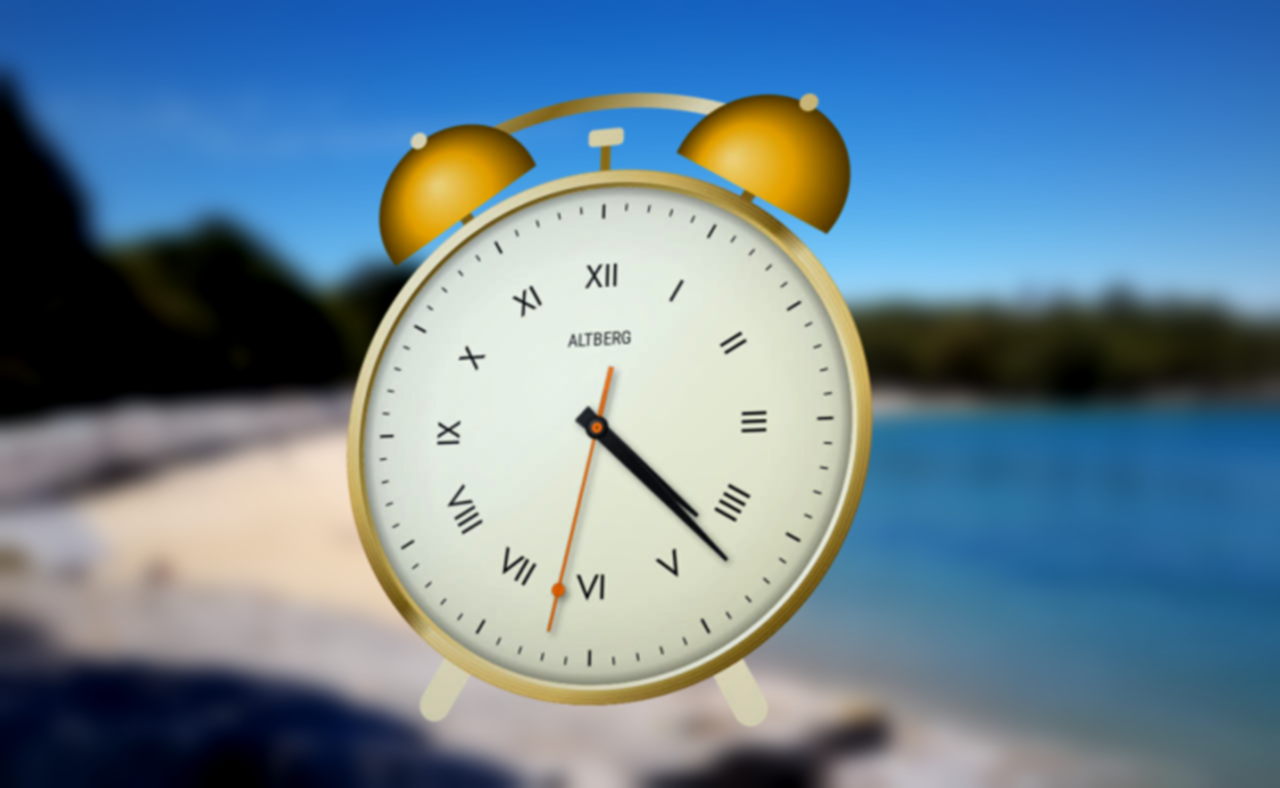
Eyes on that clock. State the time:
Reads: 4:22:32
